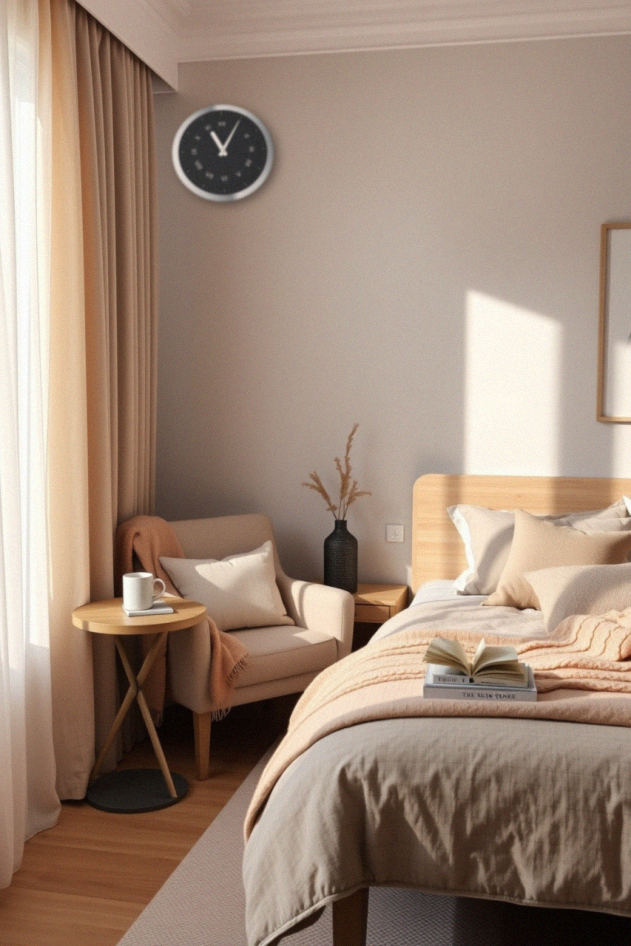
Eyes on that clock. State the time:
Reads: 11:05
